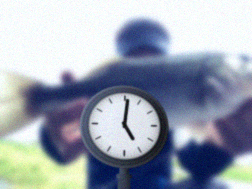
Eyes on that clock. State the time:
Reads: 5:01
